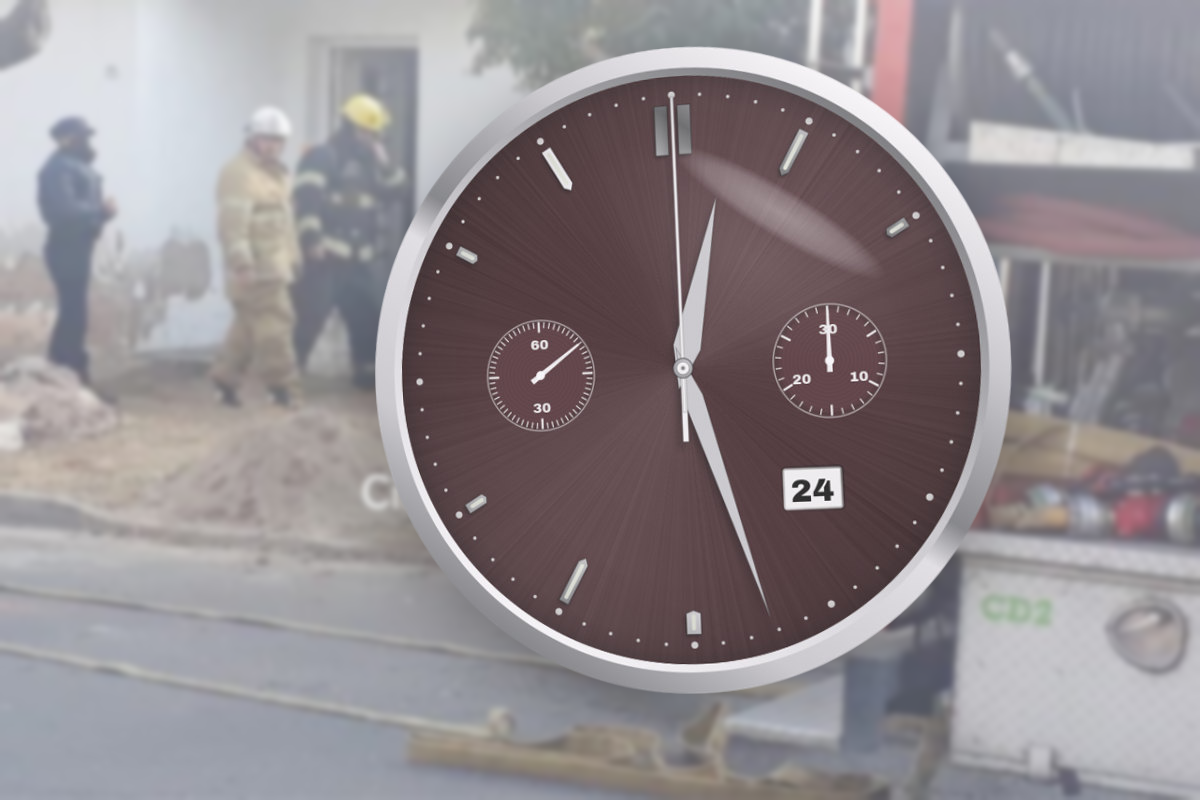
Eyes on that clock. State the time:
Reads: 12:27:09
